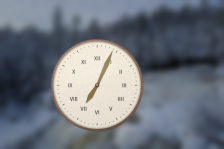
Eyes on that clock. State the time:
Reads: 7:04
